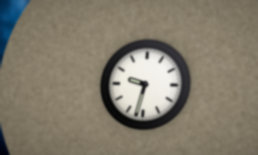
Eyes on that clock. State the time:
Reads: 9:32
